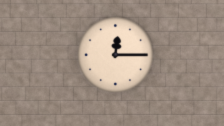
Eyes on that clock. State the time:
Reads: 12:15
